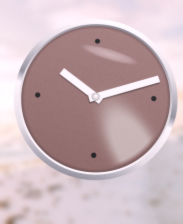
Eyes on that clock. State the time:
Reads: 10:12
